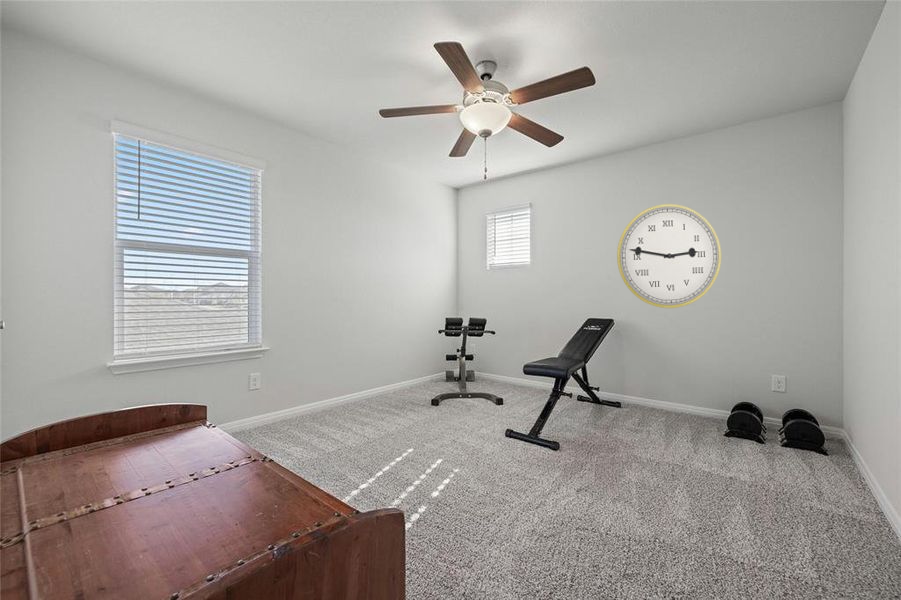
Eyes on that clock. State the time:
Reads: 2:47
